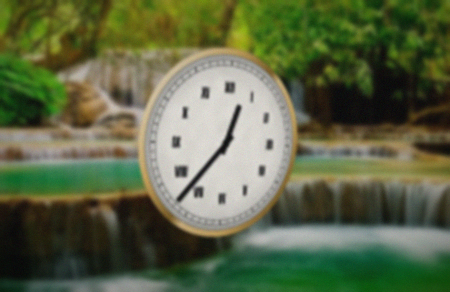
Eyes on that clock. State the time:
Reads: 12:37
